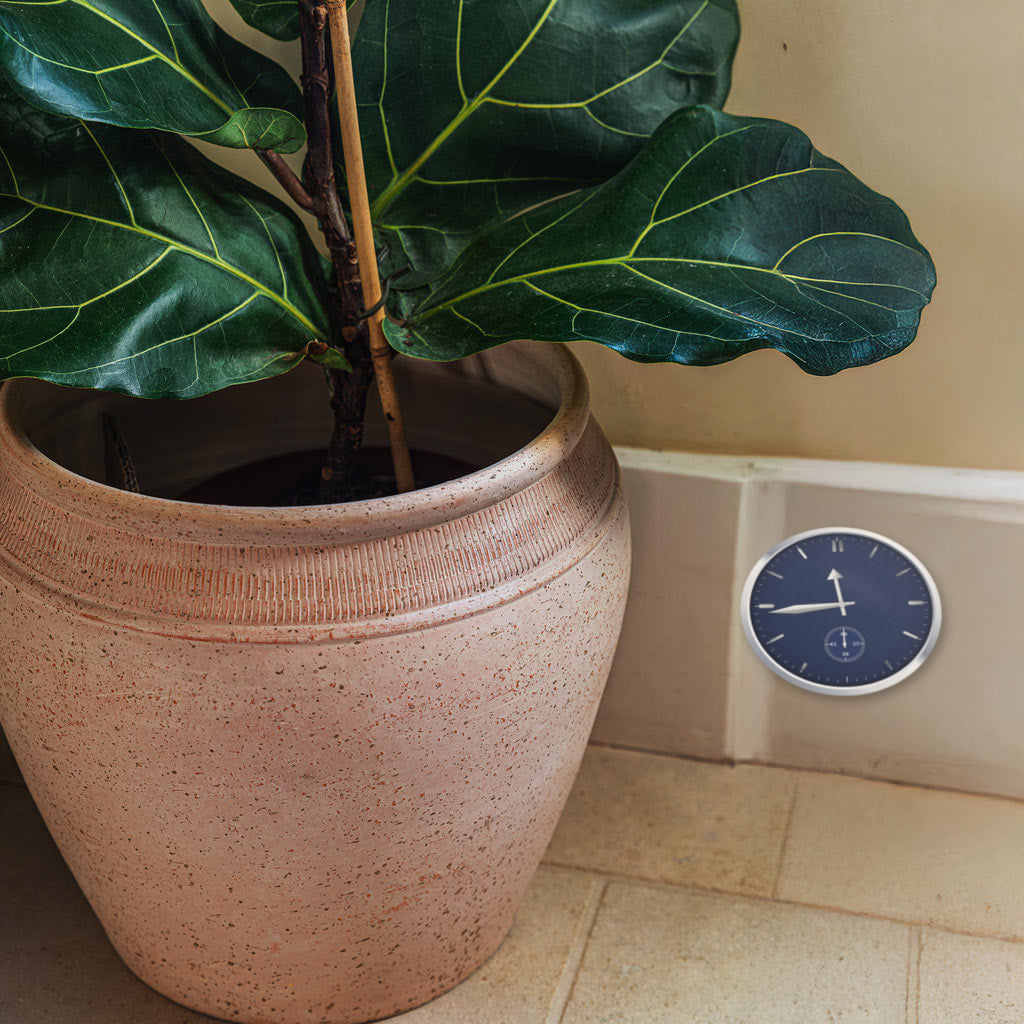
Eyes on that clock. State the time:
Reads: 11:44
